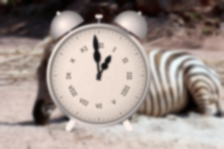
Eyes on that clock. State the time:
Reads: 12:59
